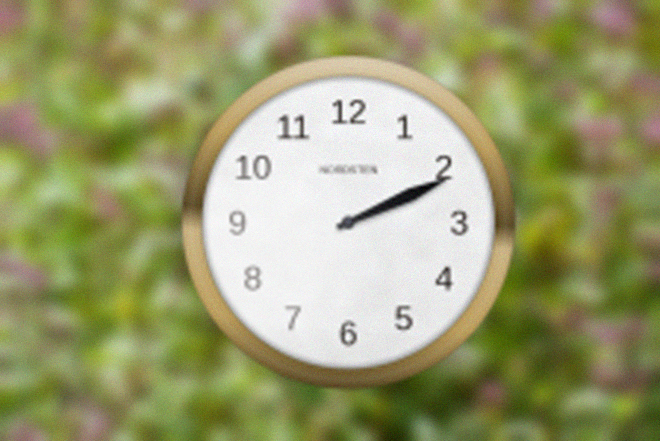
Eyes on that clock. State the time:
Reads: 2:11
